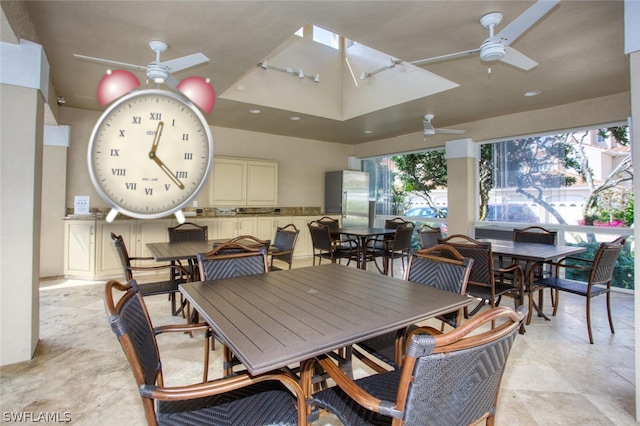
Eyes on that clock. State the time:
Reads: 12:22
